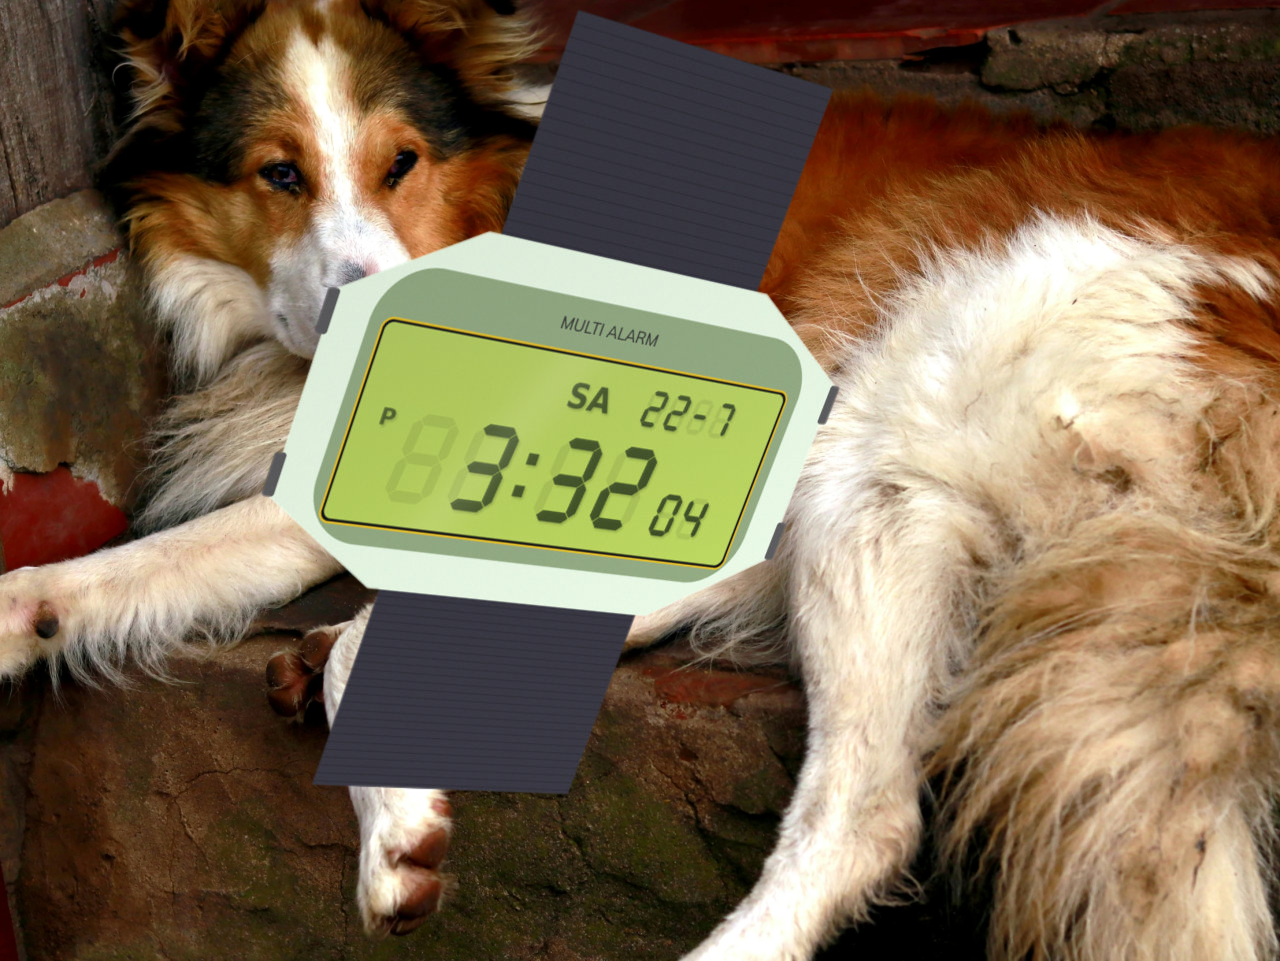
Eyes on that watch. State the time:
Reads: 3:32:04
